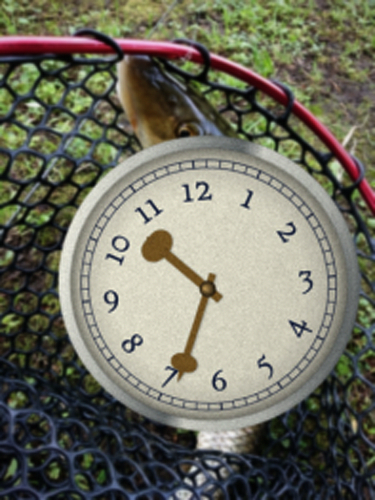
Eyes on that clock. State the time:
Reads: 10:34
